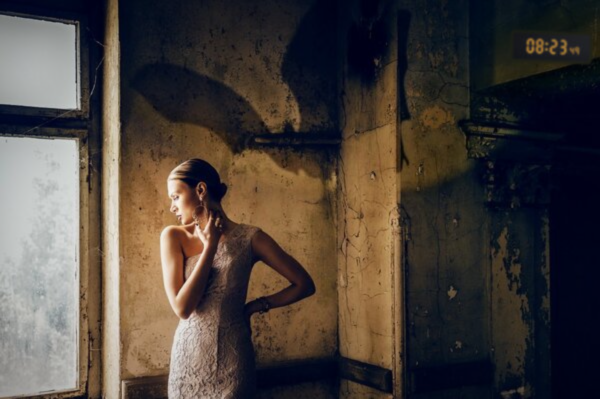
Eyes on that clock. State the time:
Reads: 8:23
